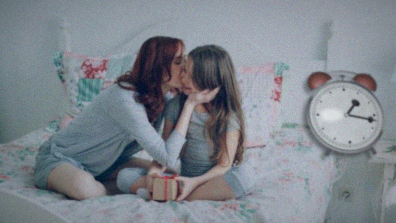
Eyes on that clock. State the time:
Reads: 1:17
